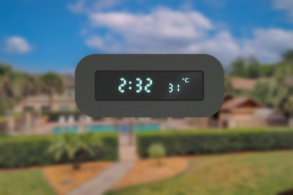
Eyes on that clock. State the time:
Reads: 2:32
